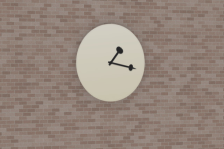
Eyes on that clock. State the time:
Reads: 1:17
